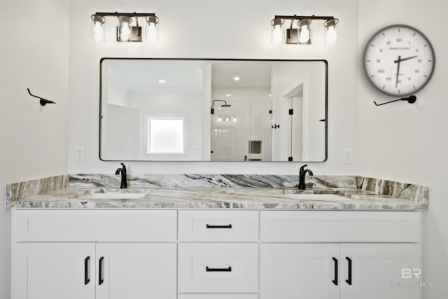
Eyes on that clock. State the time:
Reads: 2:31
